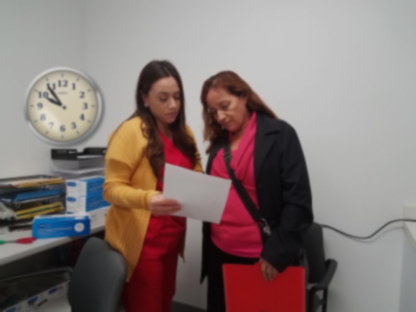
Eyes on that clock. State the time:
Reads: 9:54
